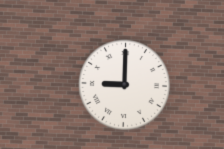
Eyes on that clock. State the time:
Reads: 9:00
